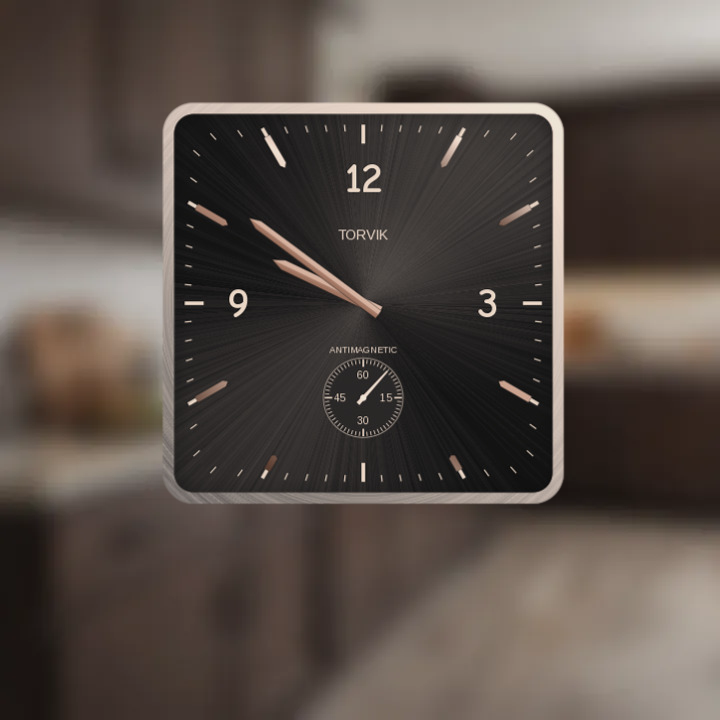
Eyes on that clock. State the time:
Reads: 9:51:07
